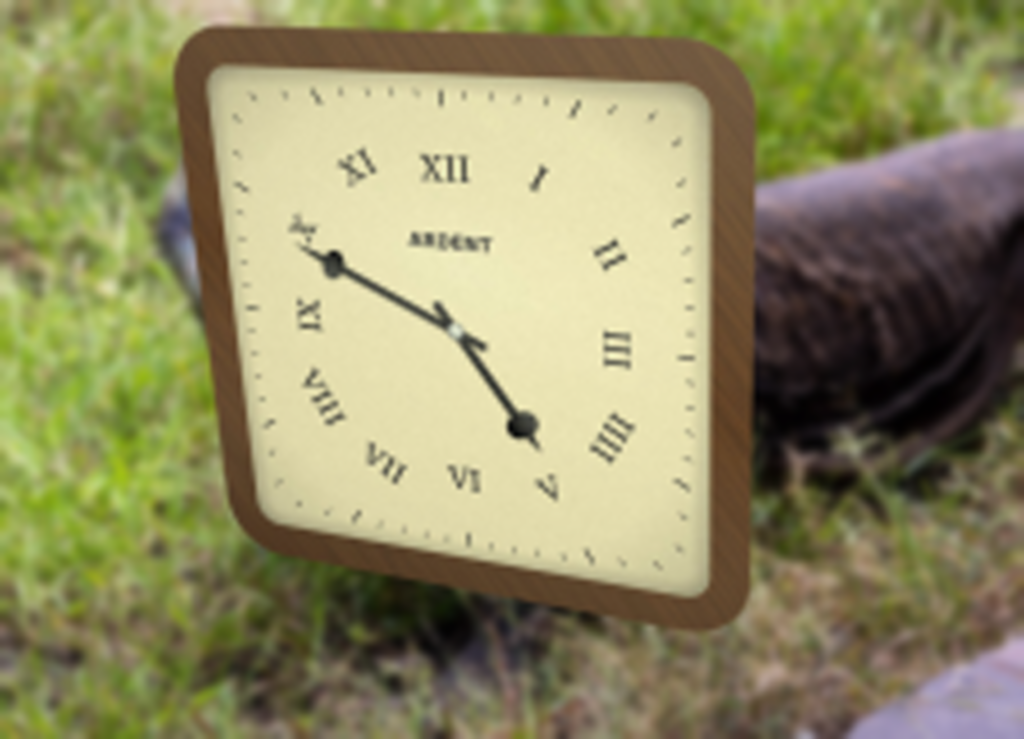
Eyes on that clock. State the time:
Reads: 4:49
